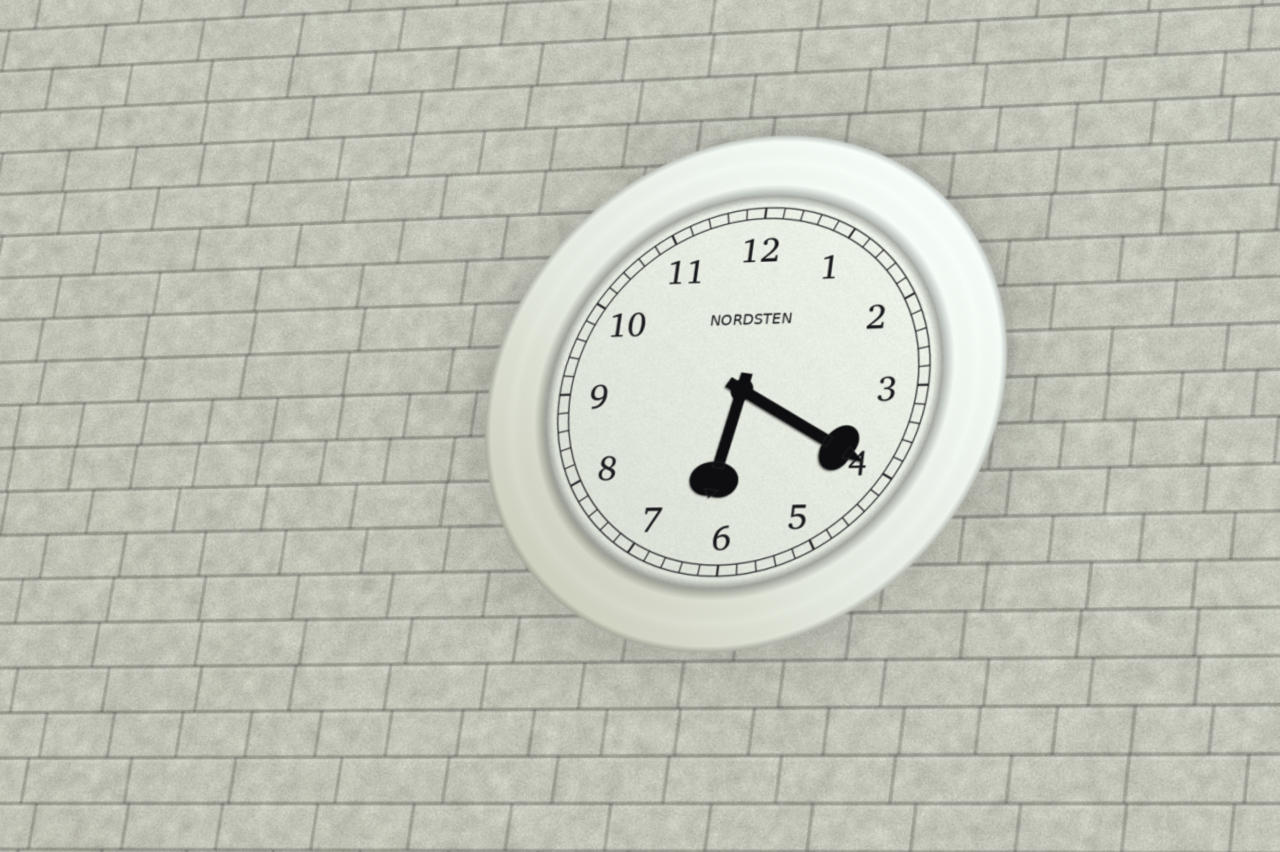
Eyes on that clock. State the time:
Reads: 6:20
